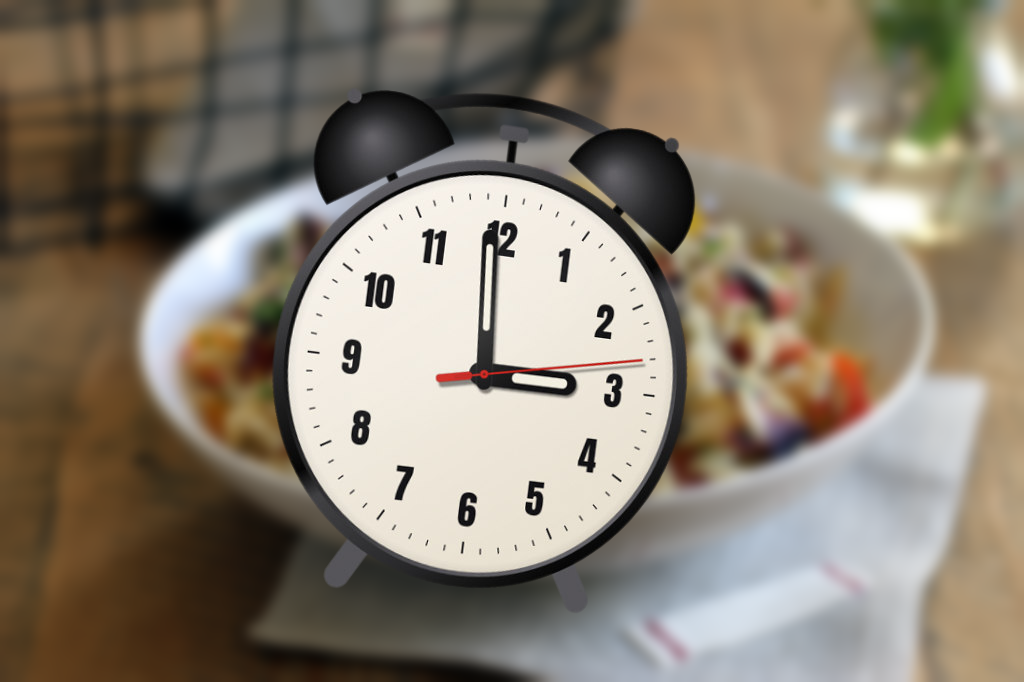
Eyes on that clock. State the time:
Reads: 2:59:13
